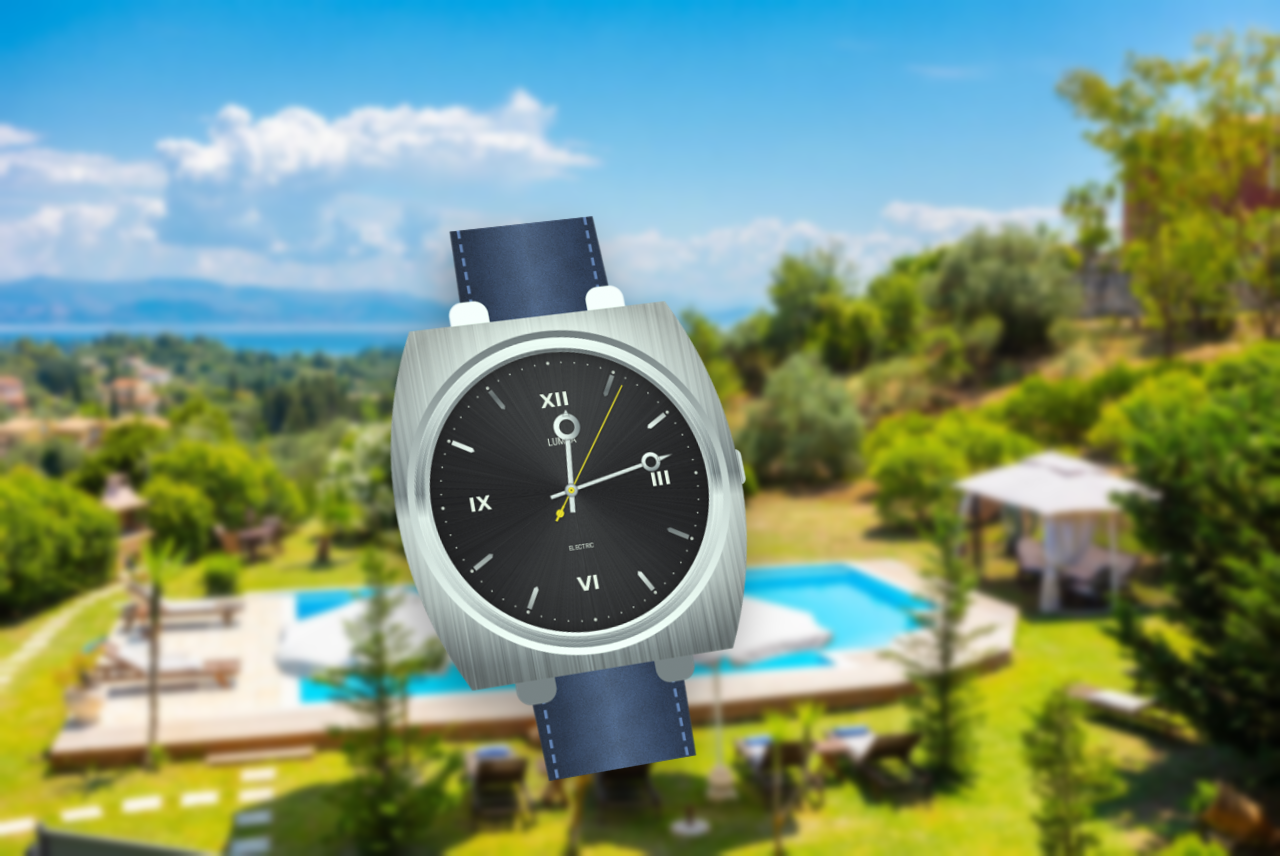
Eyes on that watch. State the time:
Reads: 12:13:06
